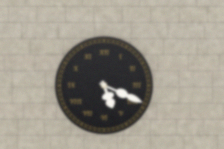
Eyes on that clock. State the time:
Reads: 5:19
